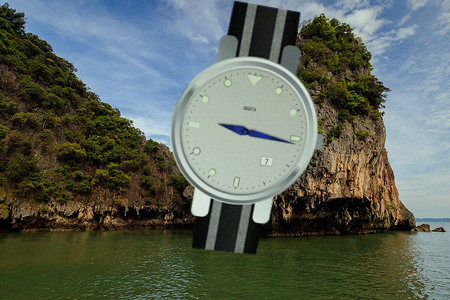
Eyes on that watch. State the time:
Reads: 9:16
